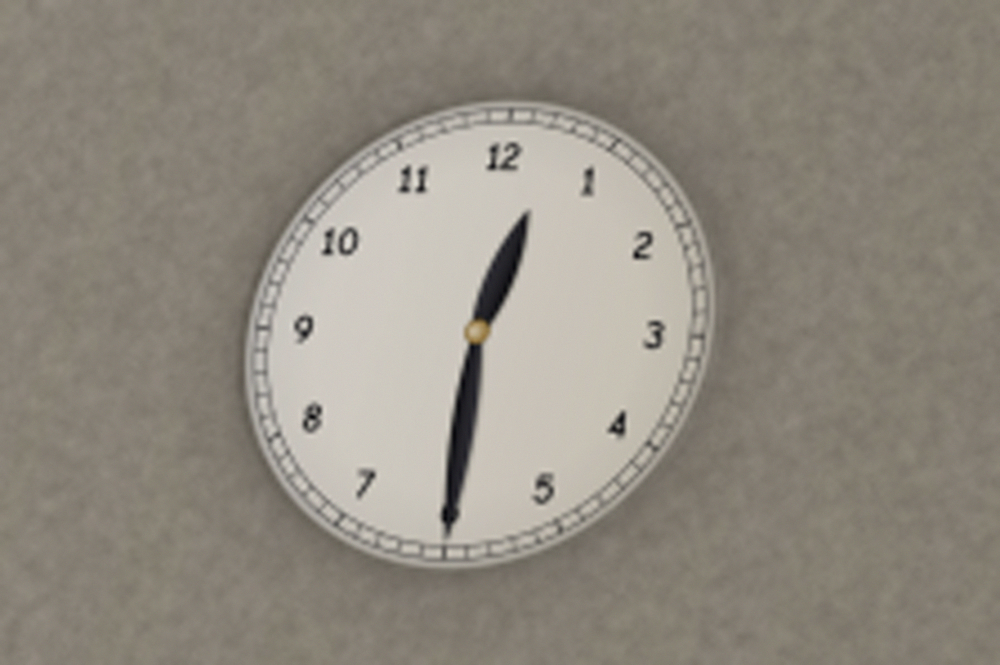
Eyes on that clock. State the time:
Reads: 12:30
